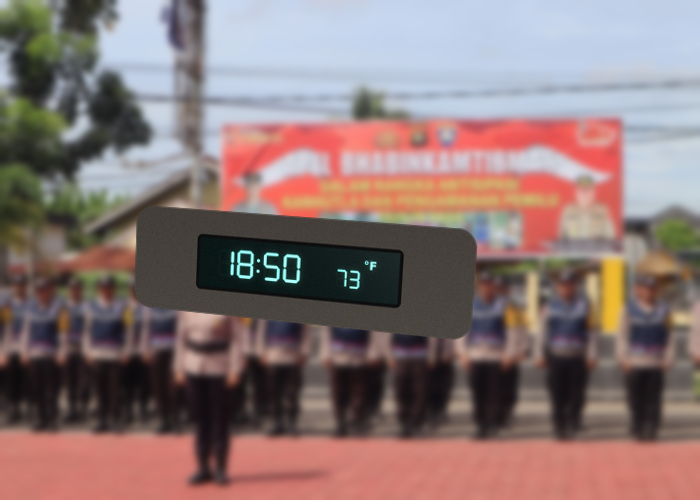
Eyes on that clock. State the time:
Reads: 18:50
